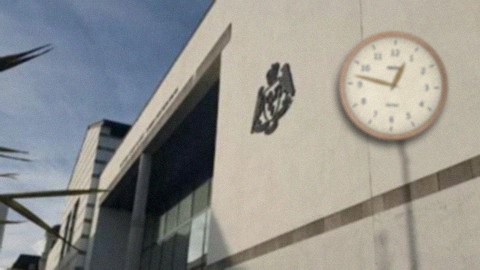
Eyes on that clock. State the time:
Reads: 12:47
